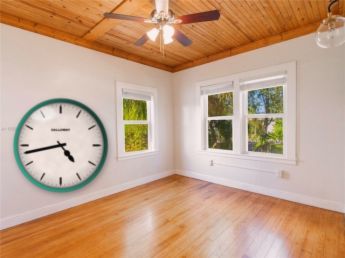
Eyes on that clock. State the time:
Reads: 4:43
